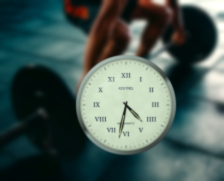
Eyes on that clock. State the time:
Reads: 4:32
